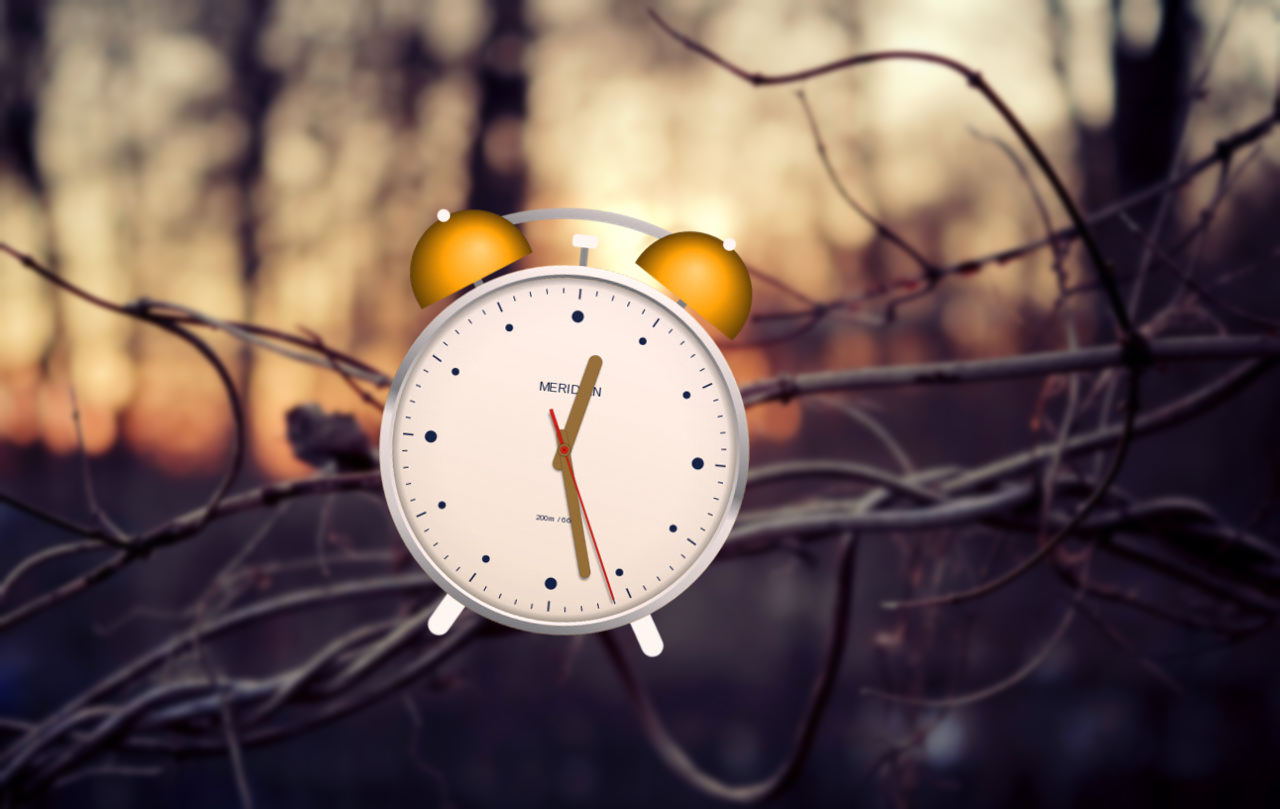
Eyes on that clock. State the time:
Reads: 12:27:26
